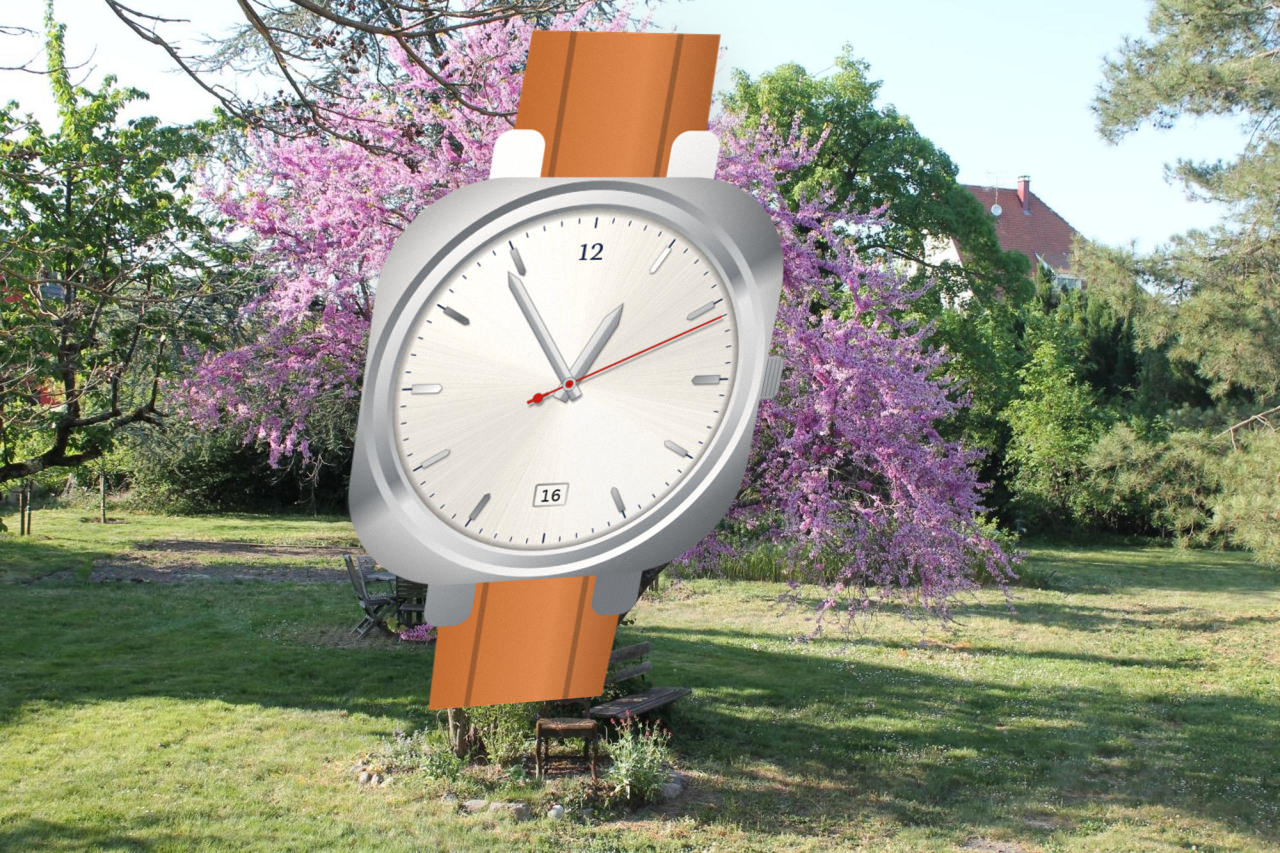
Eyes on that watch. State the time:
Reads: 12:54:11
